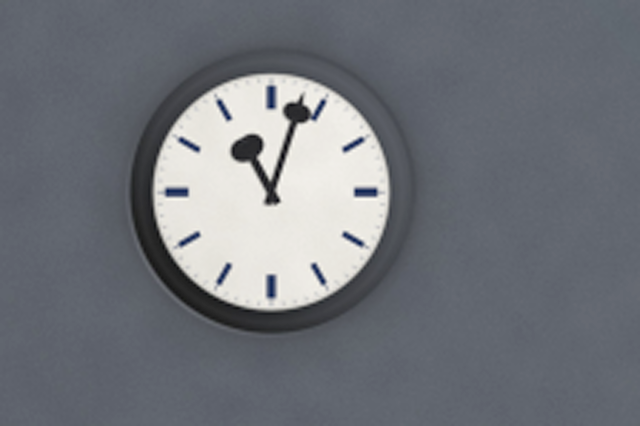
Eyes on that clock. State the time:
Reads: 11:03
